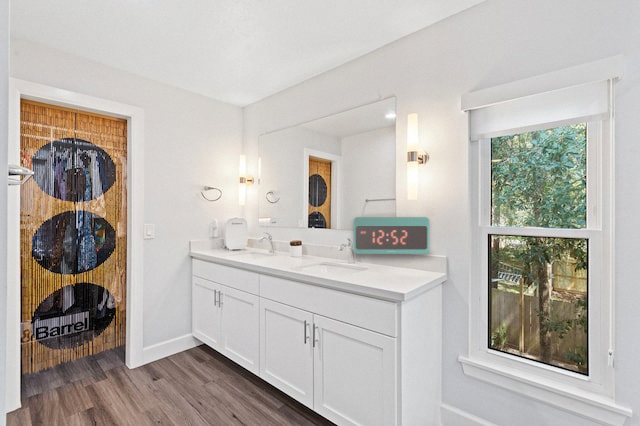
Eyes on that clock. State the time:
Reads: 12:52
